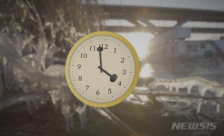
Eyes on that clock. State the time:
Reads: 3:58
